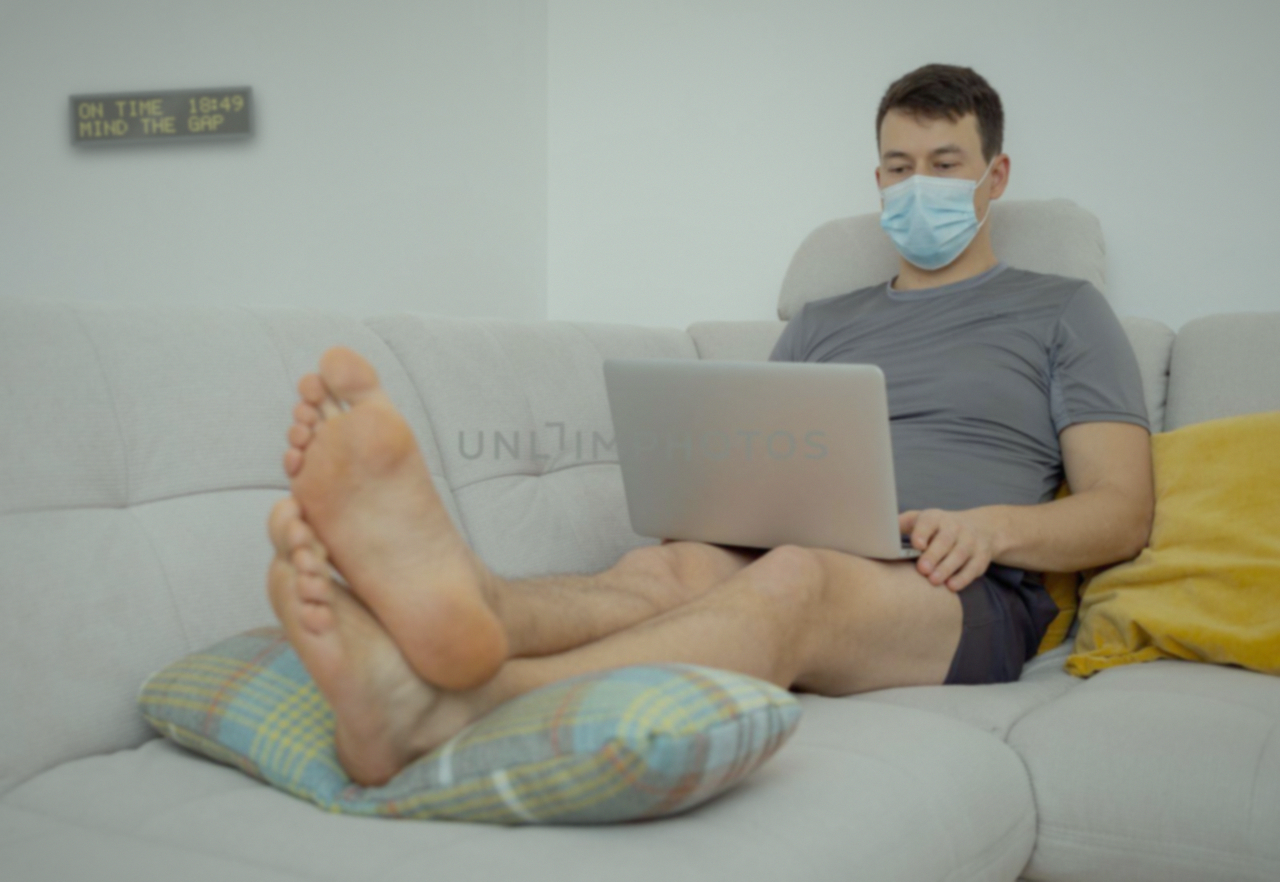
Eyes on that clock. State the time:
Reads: 18:49
